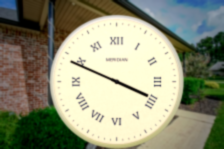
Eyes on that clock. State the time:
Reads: 3:49
